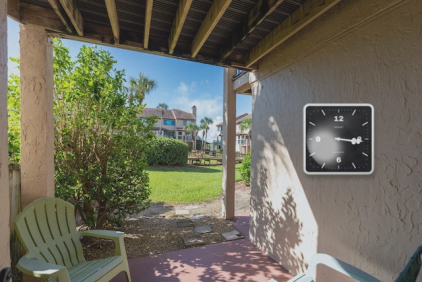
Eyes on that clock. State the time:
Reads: 3:16
